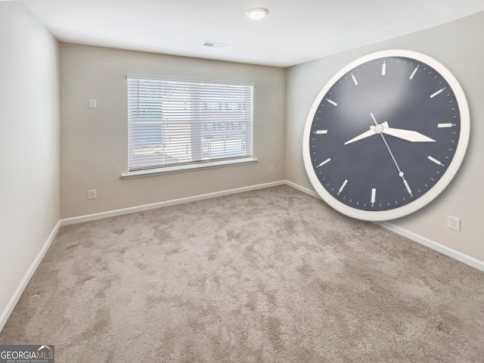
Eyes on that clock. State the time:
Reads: 8:17:25
